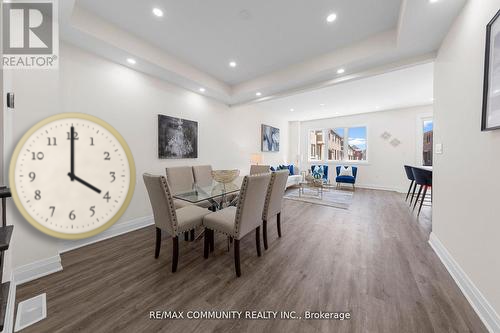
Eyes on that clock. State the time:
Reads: 4:00
